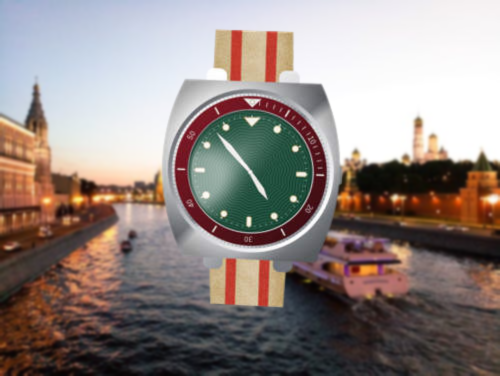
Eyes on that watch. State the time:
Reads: 4:53
